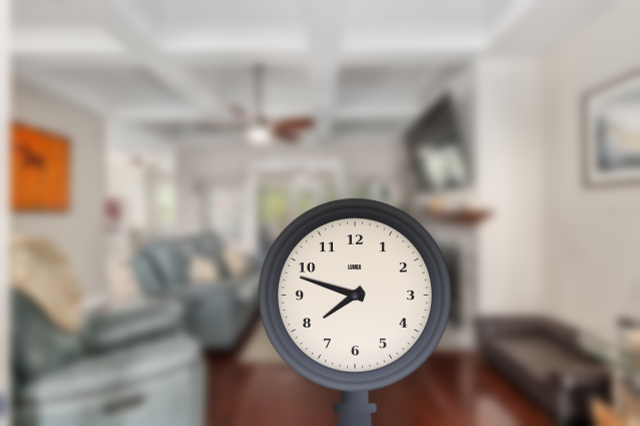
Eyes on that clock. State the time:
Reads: 7:48
